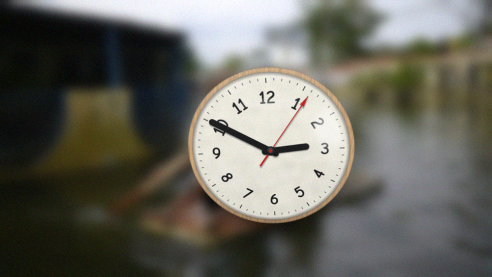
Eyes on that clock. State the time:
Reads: 2:50:06
